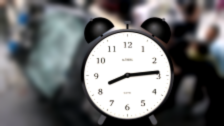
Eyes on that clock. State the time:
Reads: 8:14
